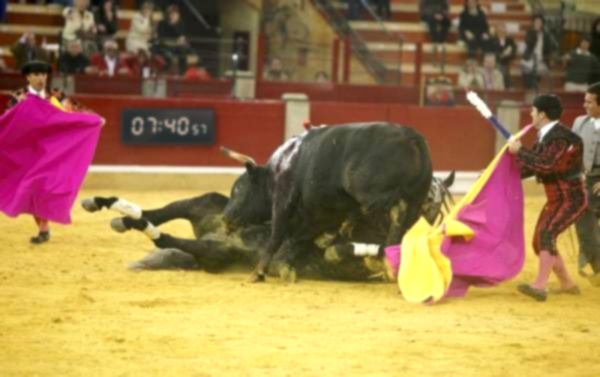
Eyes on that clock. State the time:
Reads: 7:40
